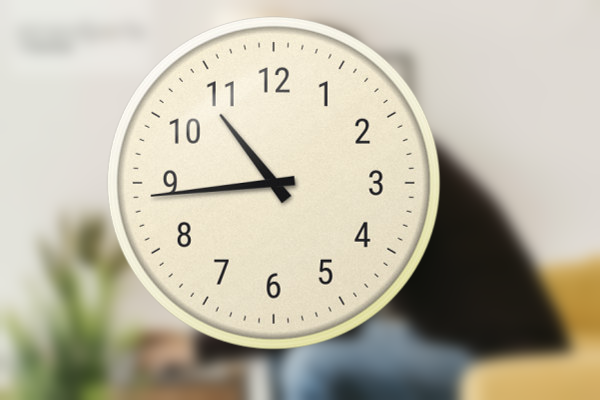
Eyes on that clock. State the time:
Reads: 10:44
